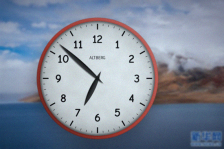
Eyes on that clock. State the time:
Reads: 6:52
